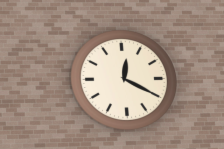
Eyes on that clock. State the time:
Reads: 12:20
